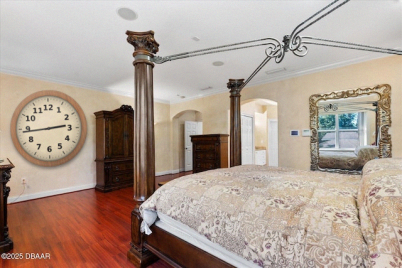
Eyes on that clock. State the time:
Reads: 2:44
